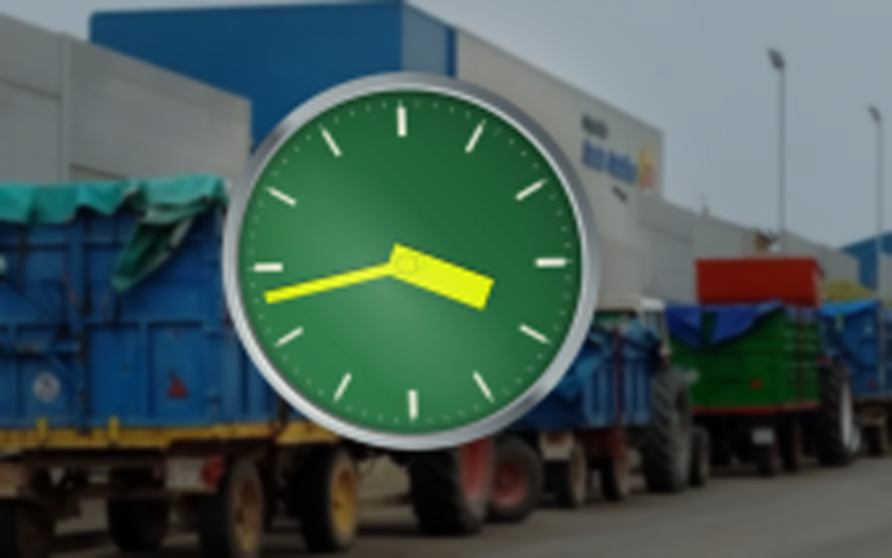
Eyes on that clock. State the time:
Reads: 3:43
